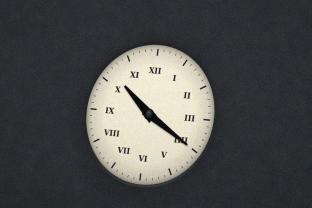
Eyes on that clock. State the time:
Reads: 10:20
